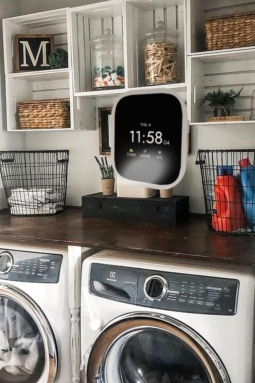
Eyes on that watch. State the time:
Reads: 11:58
